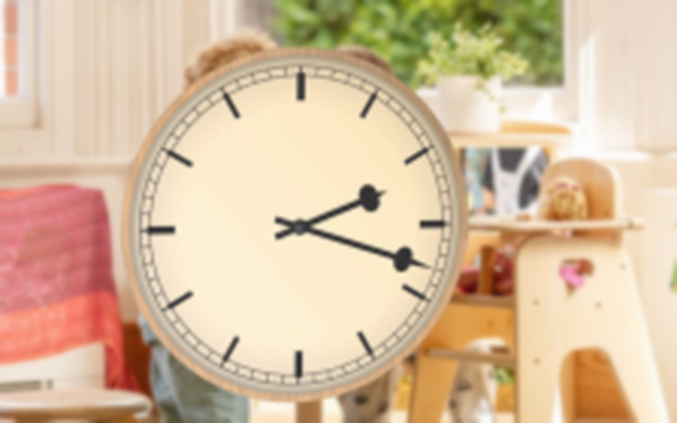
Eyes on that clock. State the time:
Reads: 2:18
